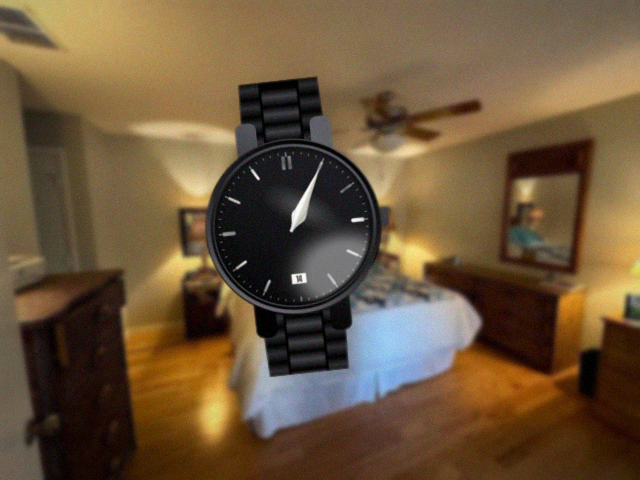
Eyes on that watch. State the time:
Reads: 1:05
